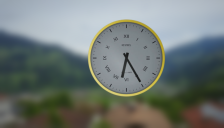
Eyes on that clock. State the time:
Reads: 6:25
